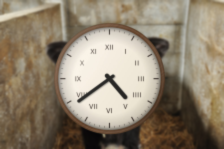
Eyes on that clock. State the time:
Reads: 4:39
